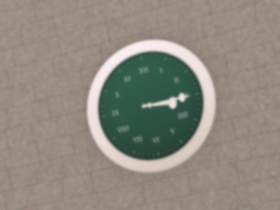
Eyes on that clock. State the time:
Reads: 3:15
